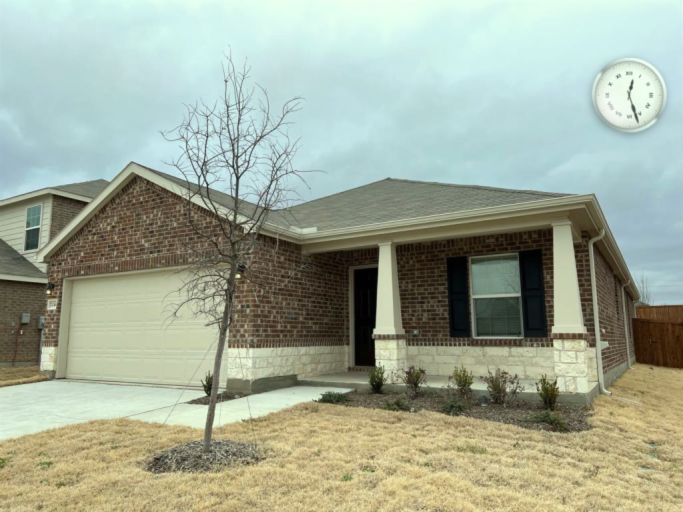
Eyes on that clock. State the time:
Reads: 12:27
